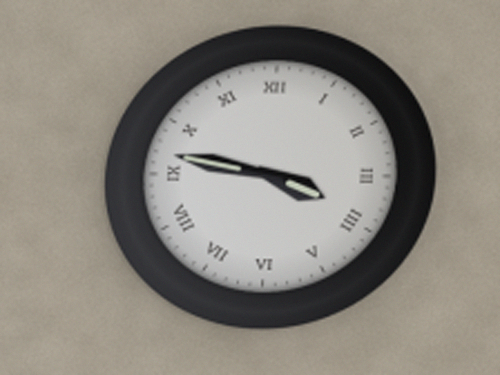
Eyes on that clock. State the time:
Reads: 3:47
